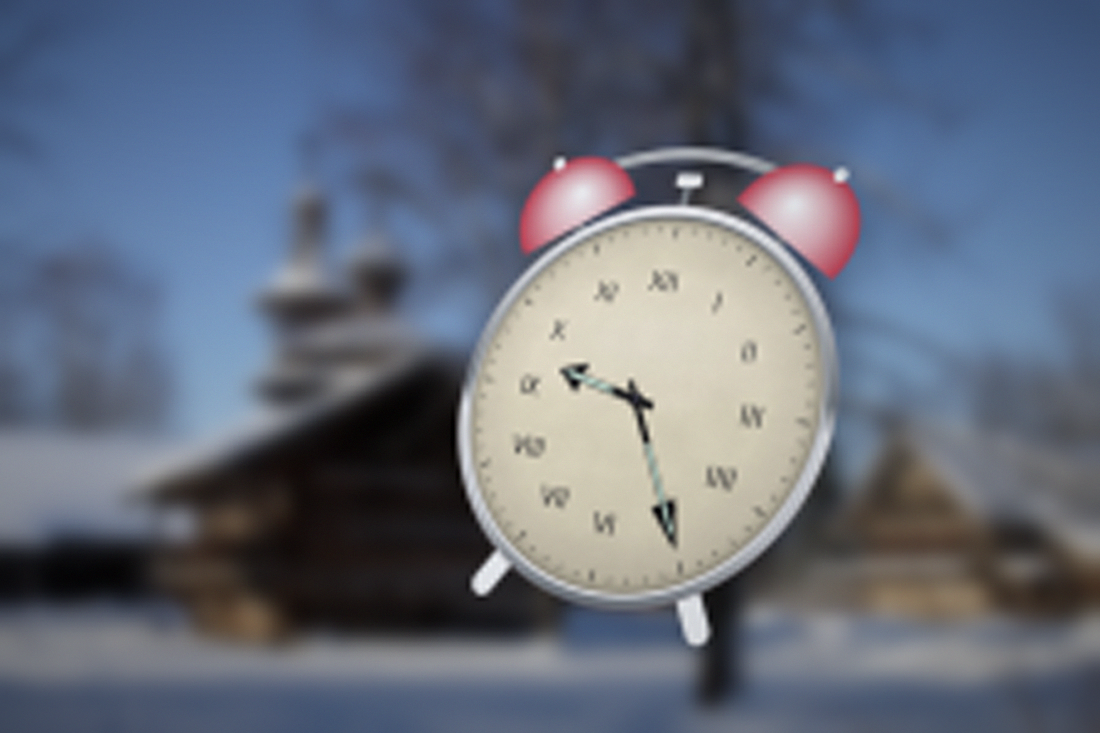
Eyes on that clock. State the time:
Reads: 9:25
